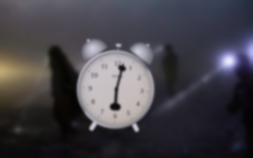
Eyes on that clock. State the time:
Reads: 6:02
